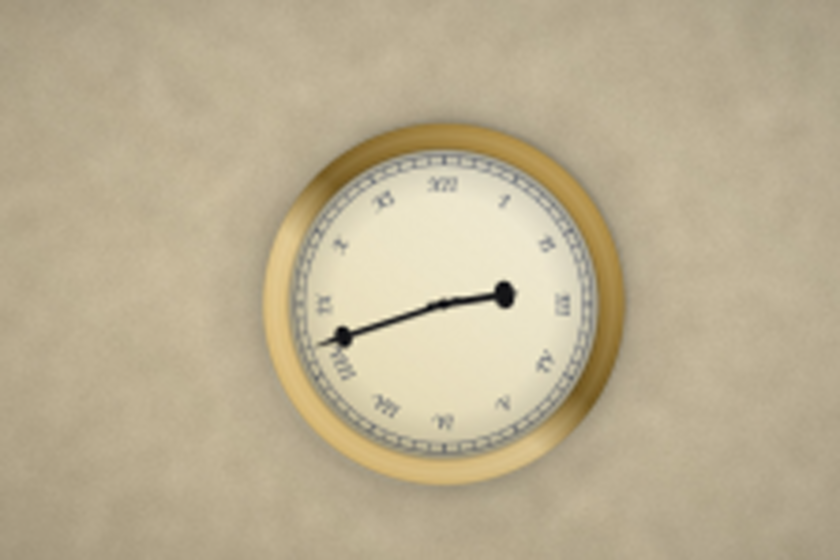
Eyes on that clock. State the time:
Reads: 2:42
